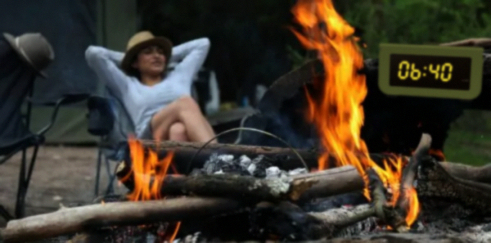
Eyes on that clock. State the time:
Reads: 6:40
